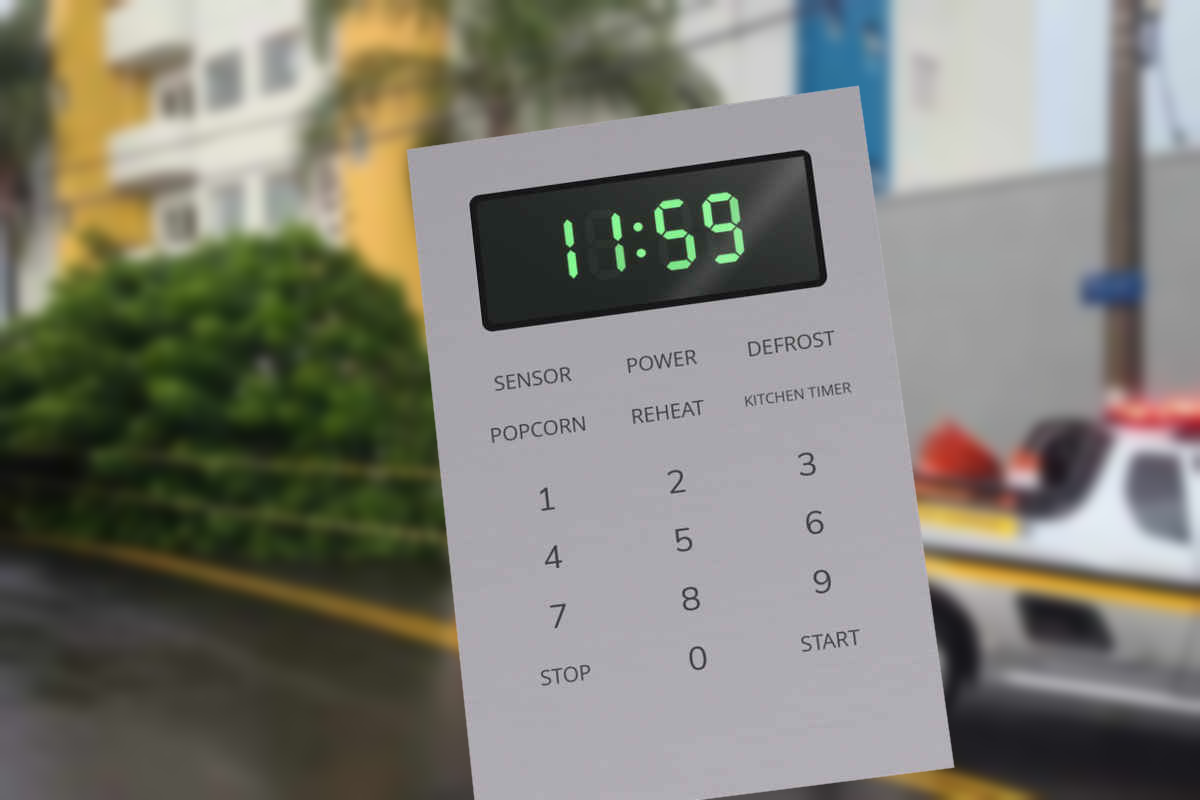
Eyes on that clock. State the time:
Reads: 11:59
